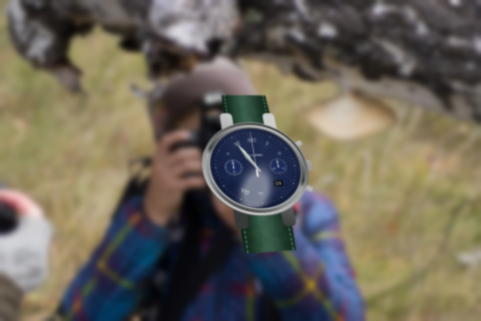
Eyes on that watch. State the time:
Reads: 10:55
